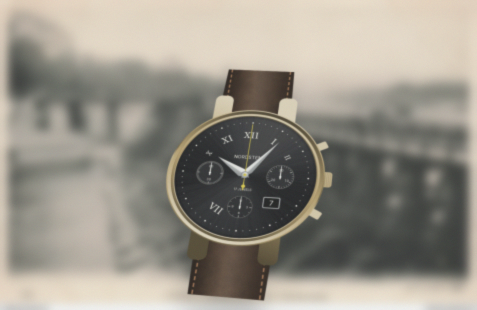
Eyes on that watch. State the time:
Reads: 10:06
